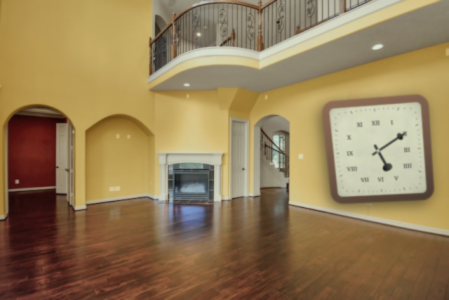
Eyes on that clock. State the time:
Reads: 5:10
